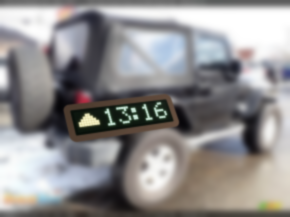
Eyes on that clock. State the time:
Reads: 13:16
